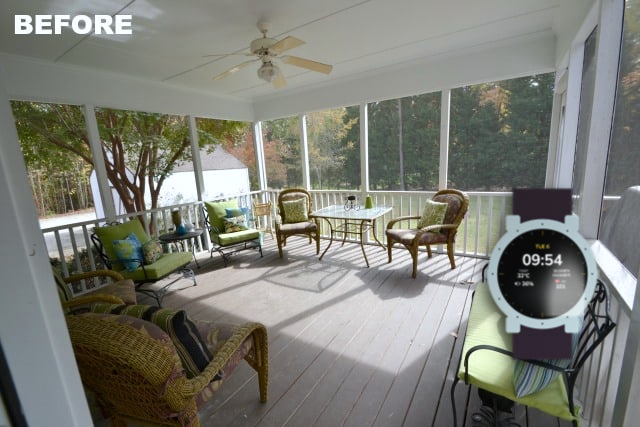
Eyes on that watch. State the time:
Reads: 9:54
